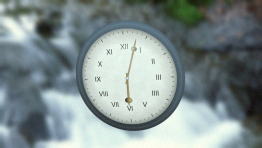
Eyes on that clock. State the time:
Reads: 6:03
